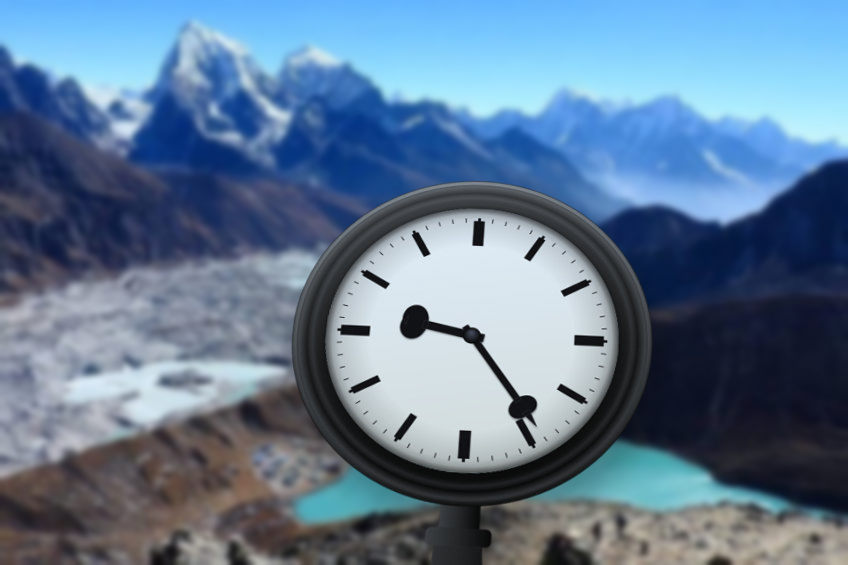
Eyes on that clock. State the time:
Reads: 9:24
